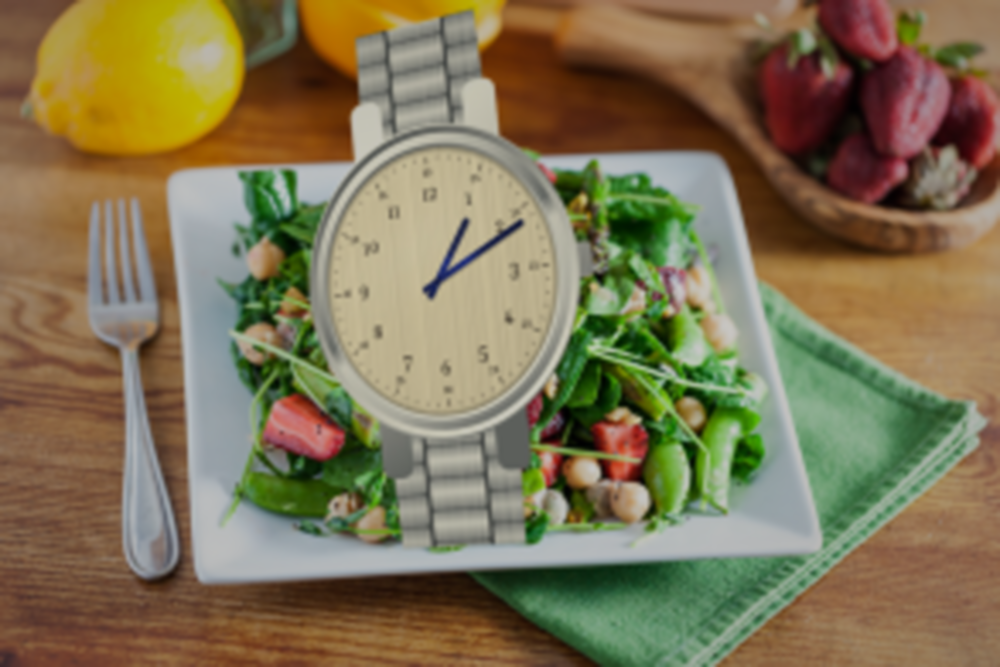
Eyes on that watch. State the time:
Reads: 1:11
